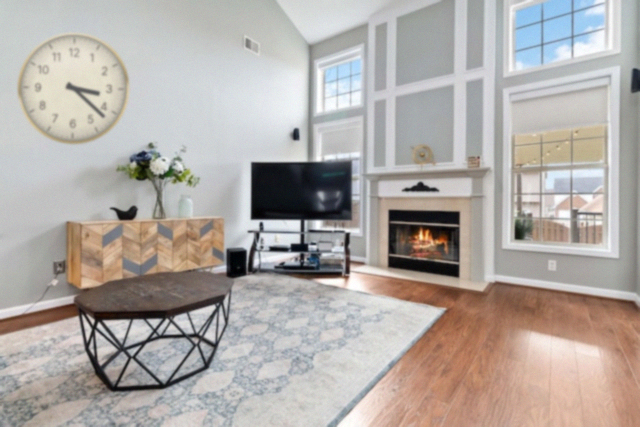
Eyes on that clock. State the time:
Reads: 3:22
